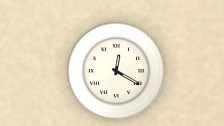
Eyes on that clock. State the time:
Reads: 12:20
